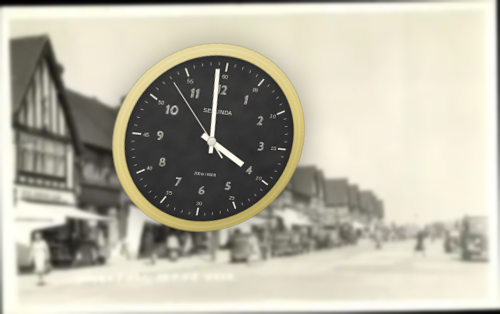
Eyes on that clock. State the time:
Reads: 3:58:53
